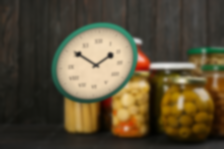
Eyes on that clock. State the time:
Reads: 1:51
